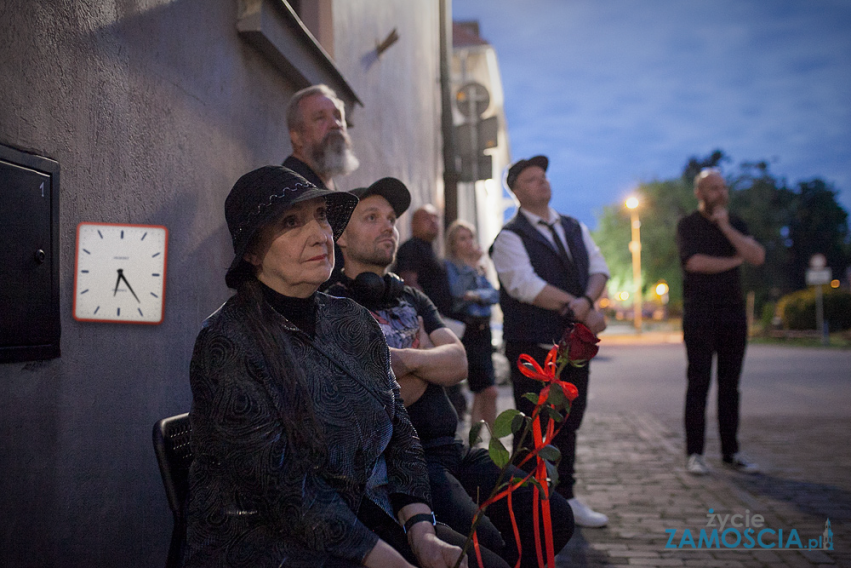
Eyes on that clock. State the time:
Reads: 6:24
